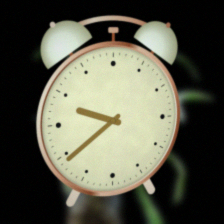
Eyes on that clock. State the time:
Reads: 9:39
